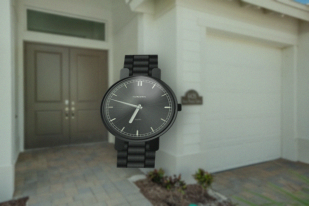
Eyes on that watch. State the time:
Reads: 6:48
